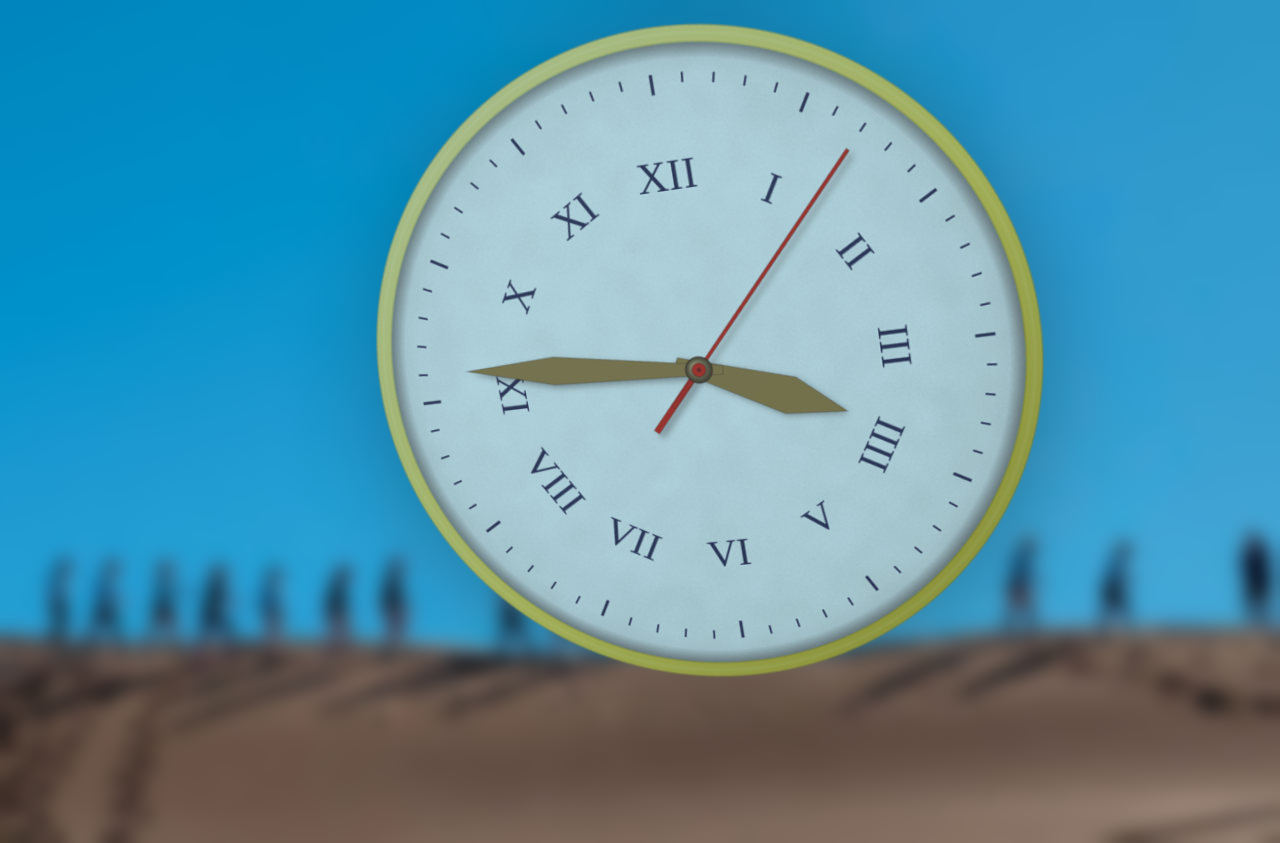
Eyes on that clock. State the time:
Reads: 3:46:07
